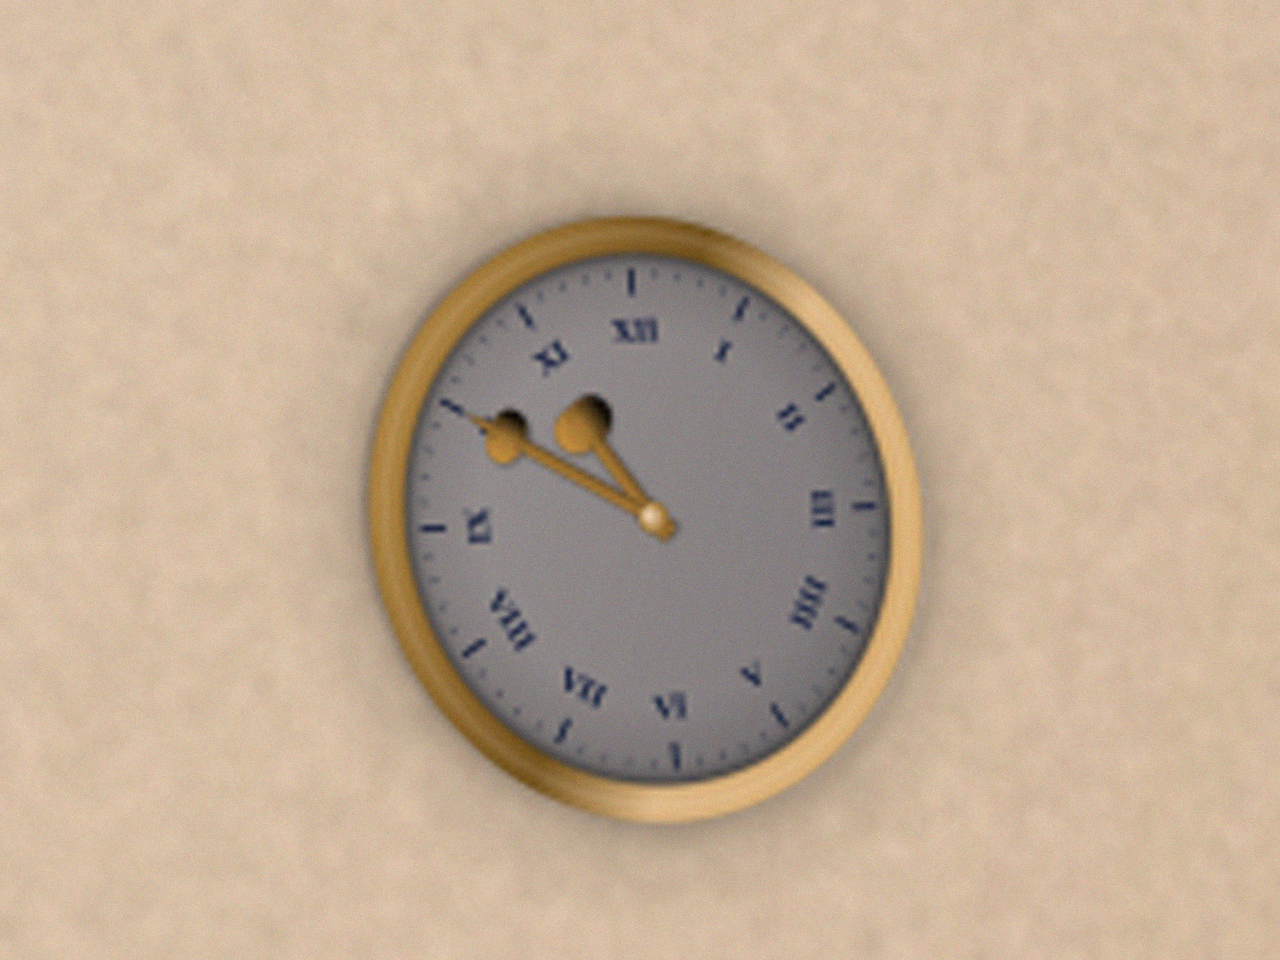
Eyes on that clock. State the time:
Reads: 10:50
